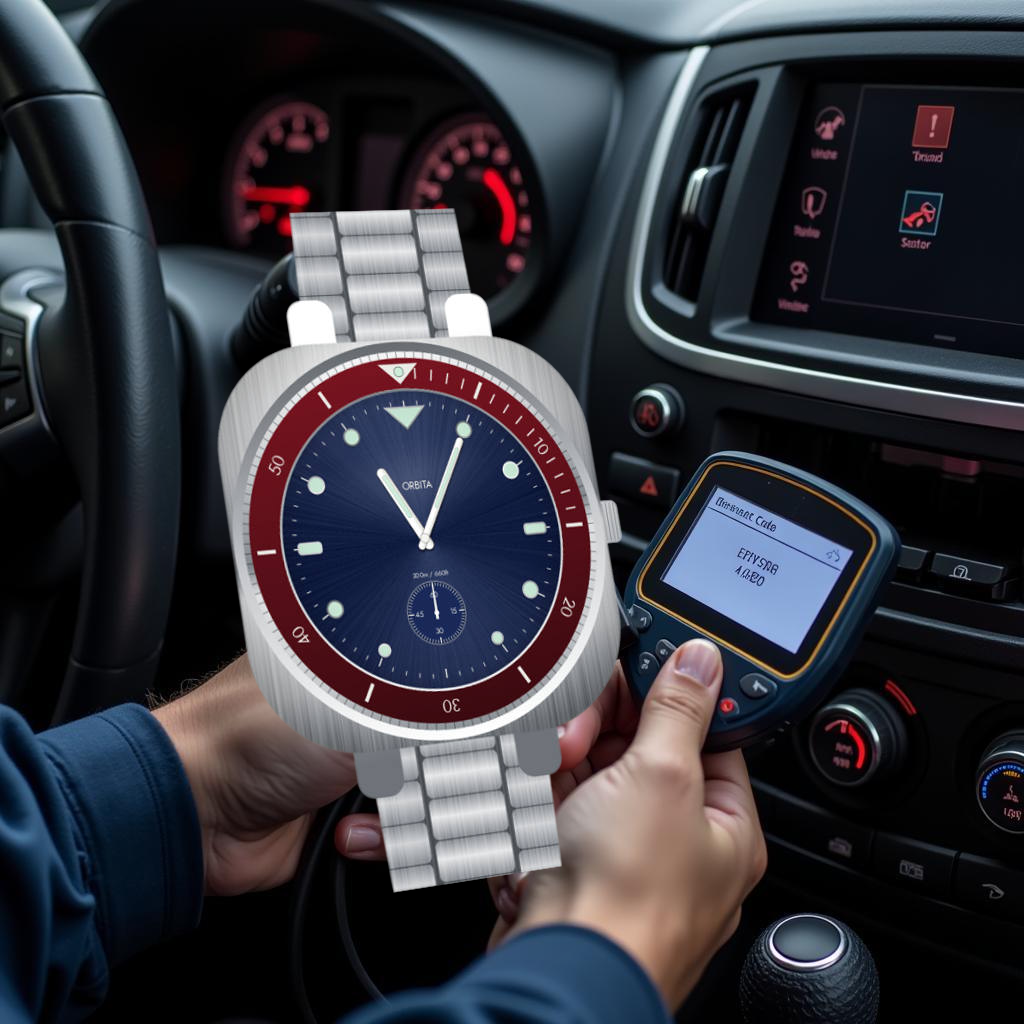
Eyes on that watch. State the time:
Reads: 11:05
